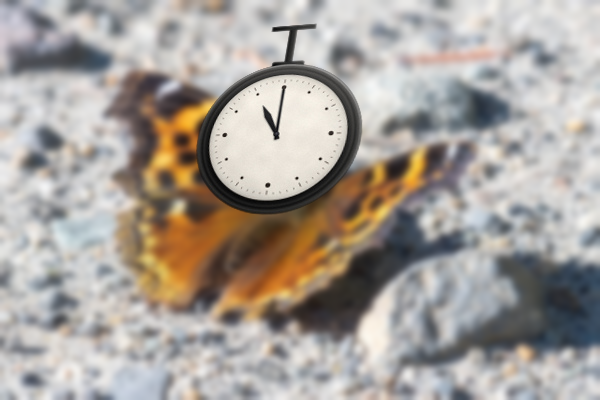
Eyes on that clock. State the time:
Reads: 11:00
